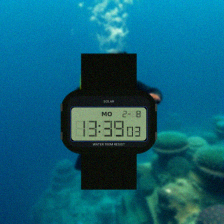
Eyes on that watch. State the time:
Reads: 13:39:03
